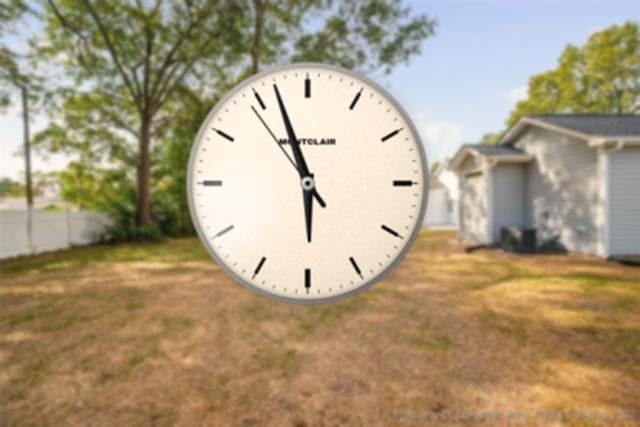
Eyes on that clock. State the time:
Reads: 5:56:54
